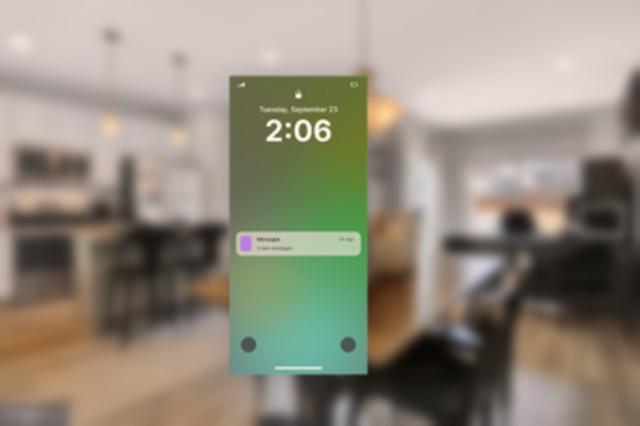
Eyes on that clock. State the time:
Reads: 2:06
